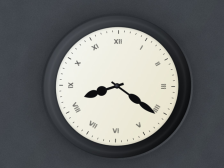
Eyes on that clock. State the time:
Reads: 8:21
